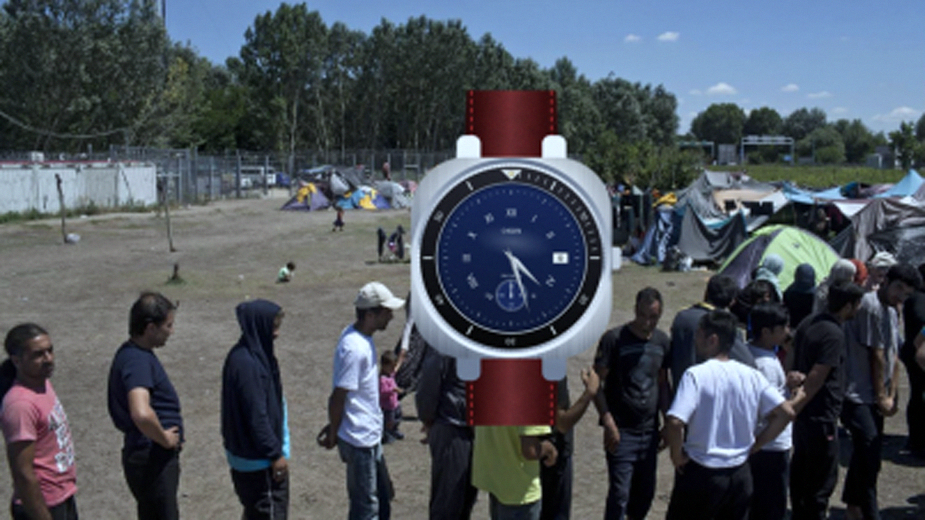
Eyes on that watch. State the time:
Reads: 4:27
